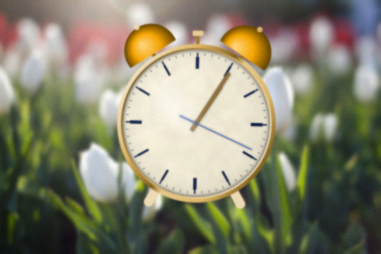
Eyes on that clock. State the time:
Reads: 1:05:19
